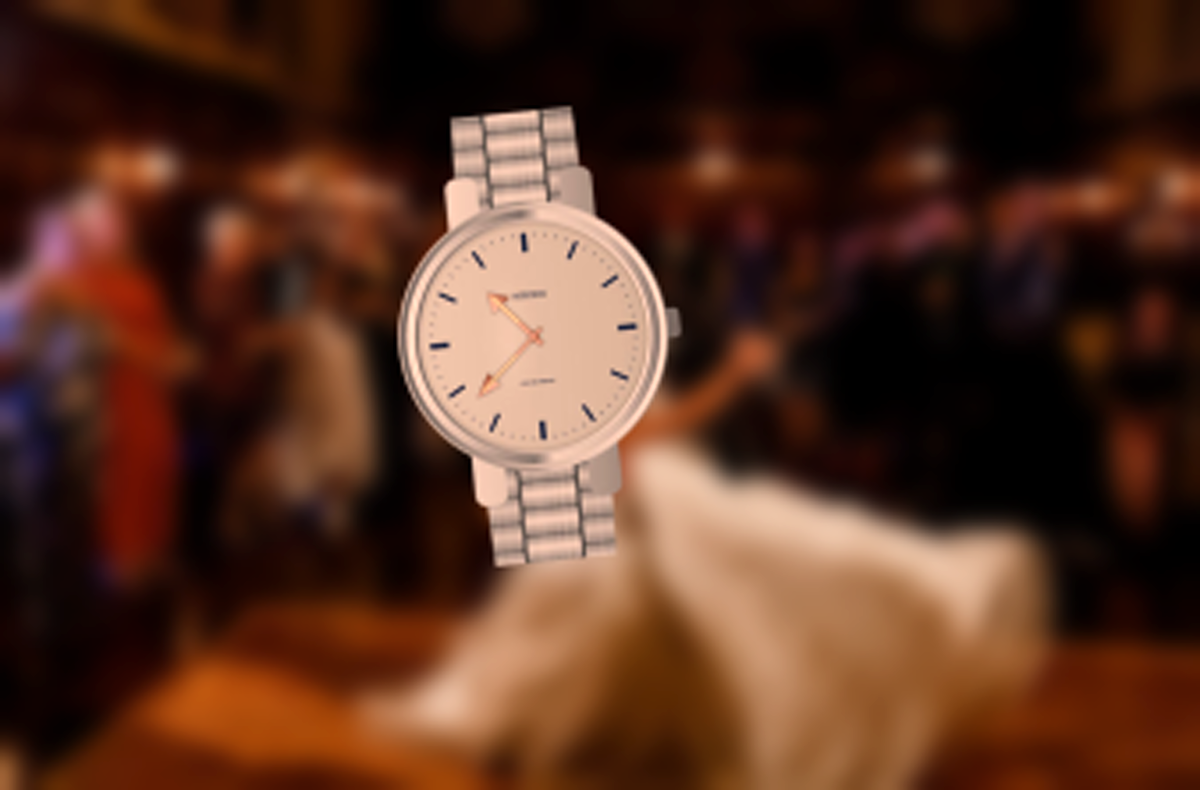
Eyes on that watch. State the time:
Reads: 10:38
